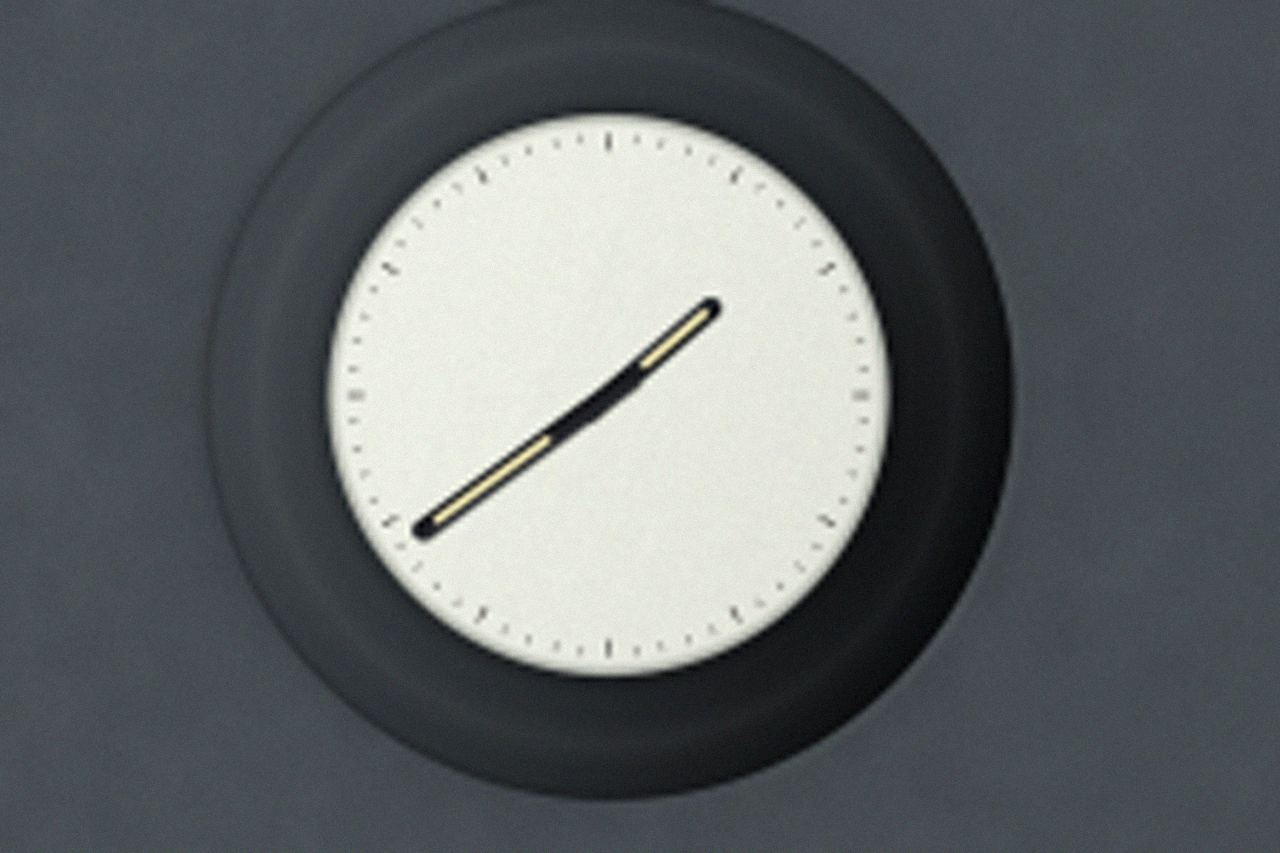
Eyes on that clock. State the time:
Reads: 1:39
